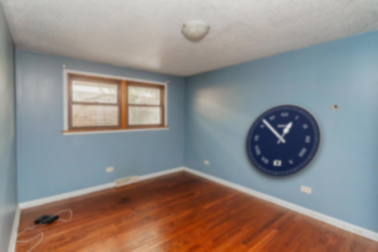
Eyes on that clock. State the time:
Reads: 12:52
